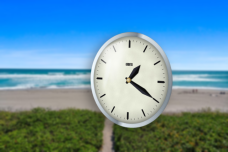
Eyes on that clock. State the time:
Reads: 1:20
